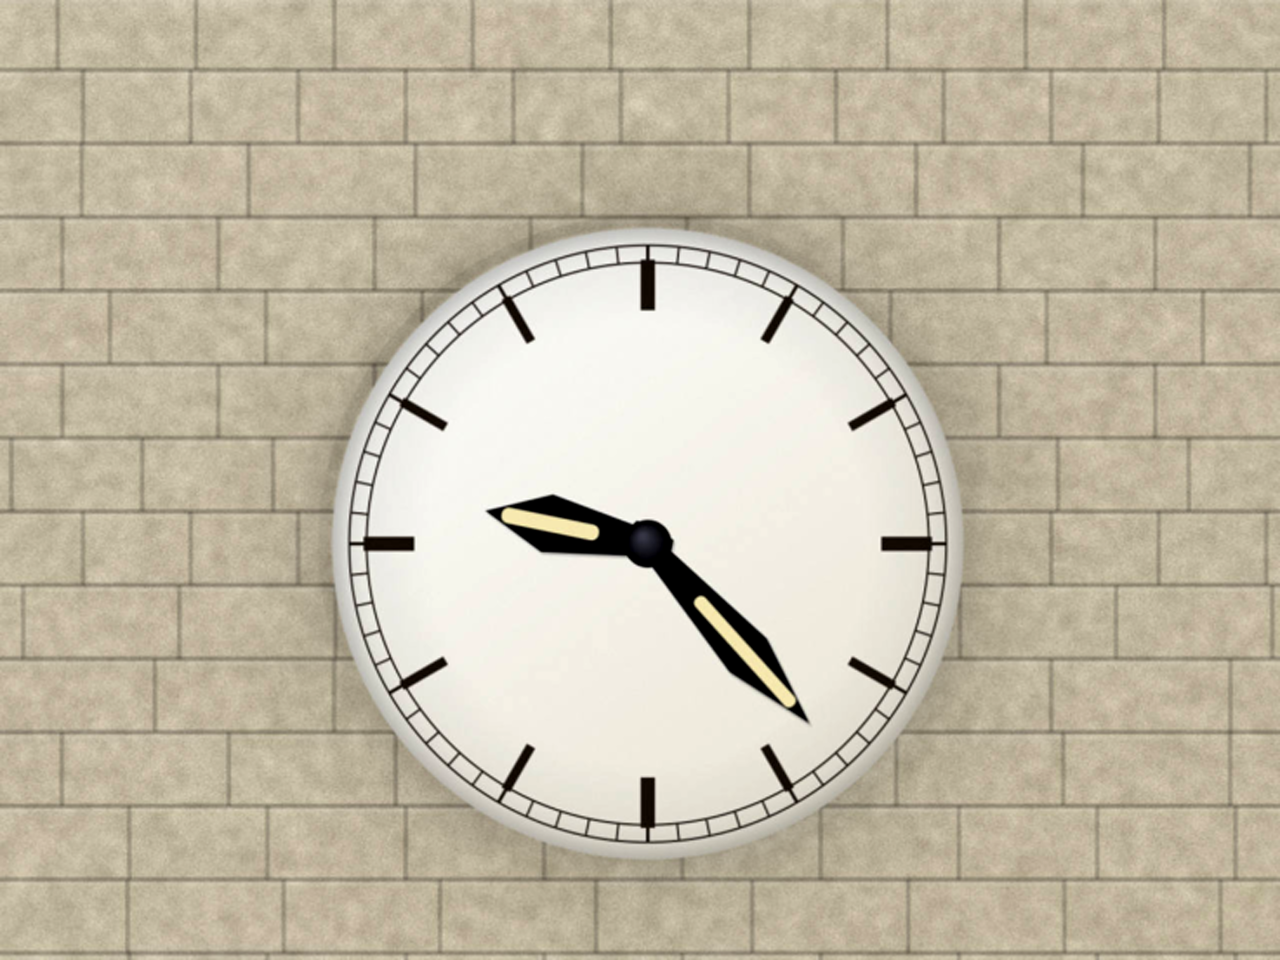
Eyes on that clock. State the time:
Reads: 9:23
